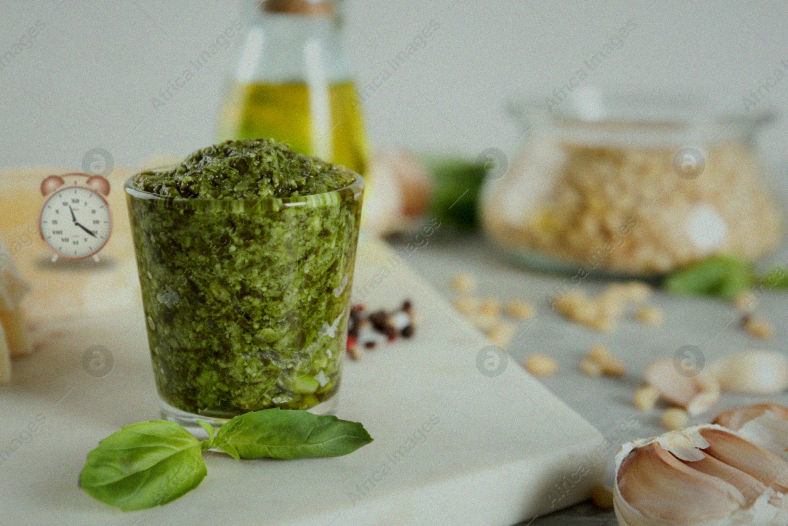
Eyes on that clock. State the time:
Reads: 11:21
